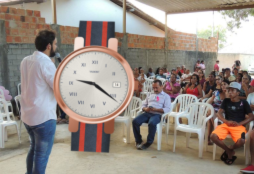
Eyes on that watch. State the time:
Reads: 9:21
